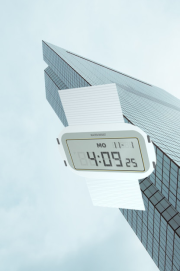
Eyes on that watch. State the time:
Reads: 4:09:25
